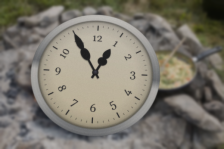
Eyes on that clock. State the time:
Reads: 12:55
